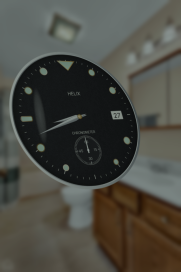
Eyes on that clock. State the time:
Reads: 8:42
